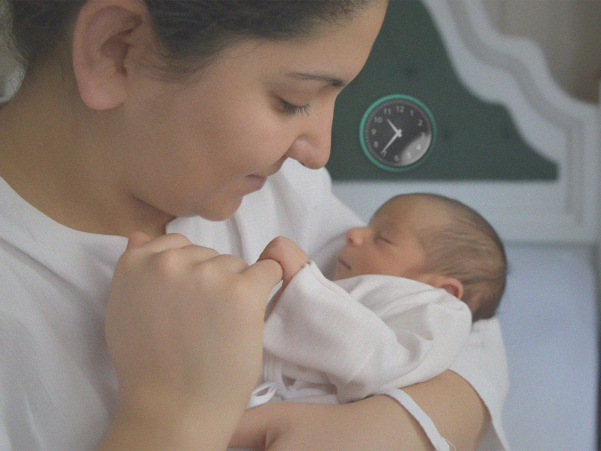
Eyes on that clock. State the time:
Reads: 10:36
